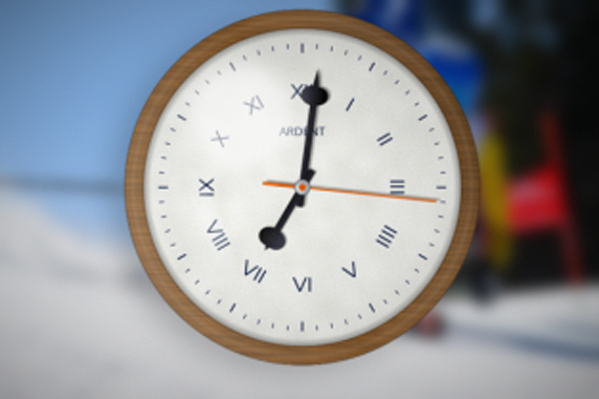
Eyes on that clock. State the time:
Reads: 7:01:16
